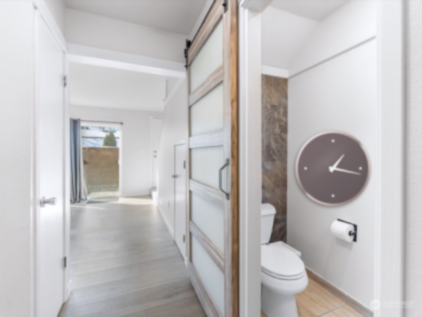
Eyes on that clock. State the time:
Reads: 1:17
